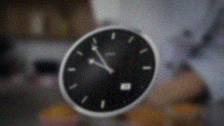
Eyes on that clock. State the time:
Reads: 9:54
